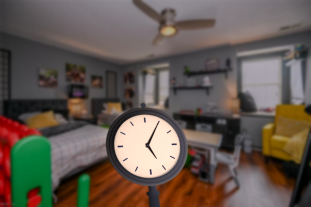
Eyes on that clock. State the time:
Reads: 5:05
